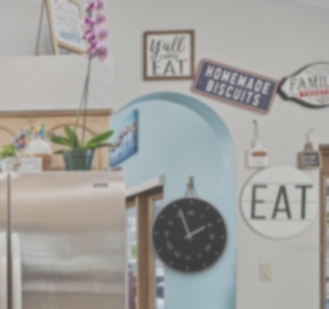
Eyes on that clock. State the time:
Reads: 1:56
